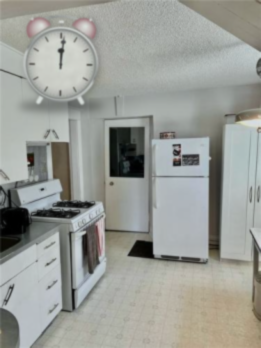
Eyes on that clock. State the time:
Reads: 12:01
